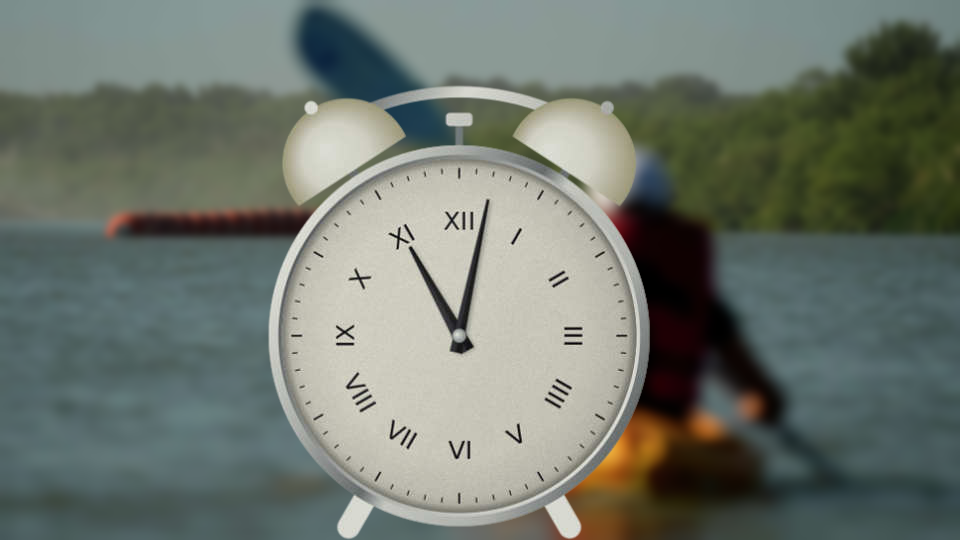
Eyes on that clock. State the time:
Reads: 11:02
